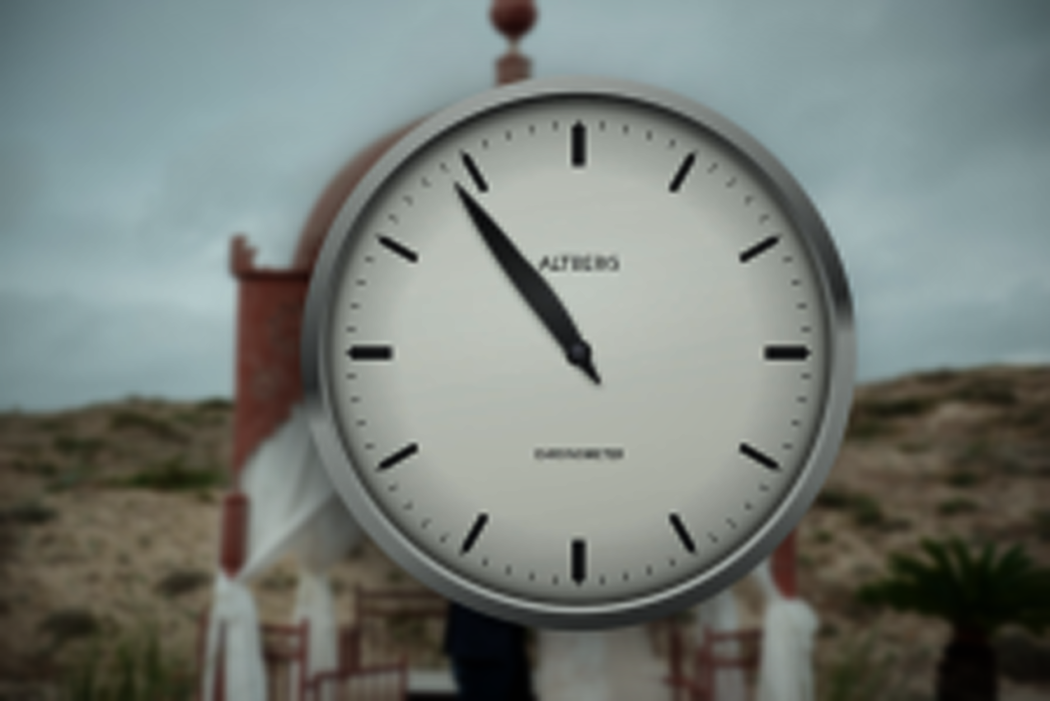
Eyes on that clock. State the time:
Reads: 10:54
